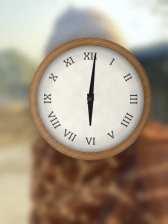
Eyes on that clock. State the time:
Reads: 6:01
